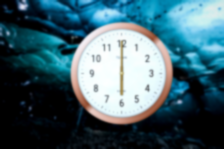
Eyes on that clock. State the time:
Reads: 6:00
